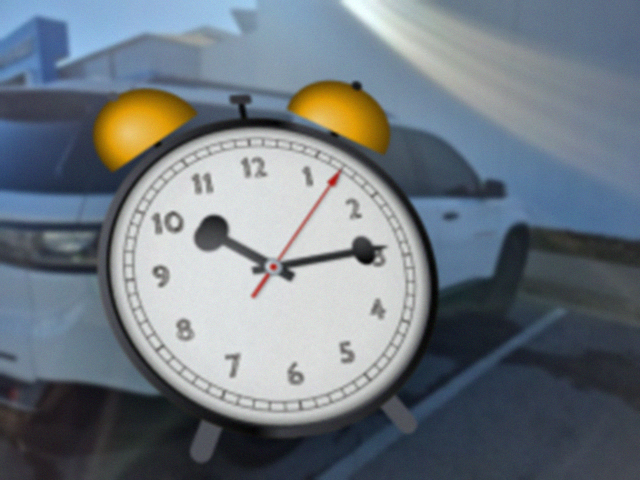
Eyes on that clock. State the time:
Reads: 10:14:07
